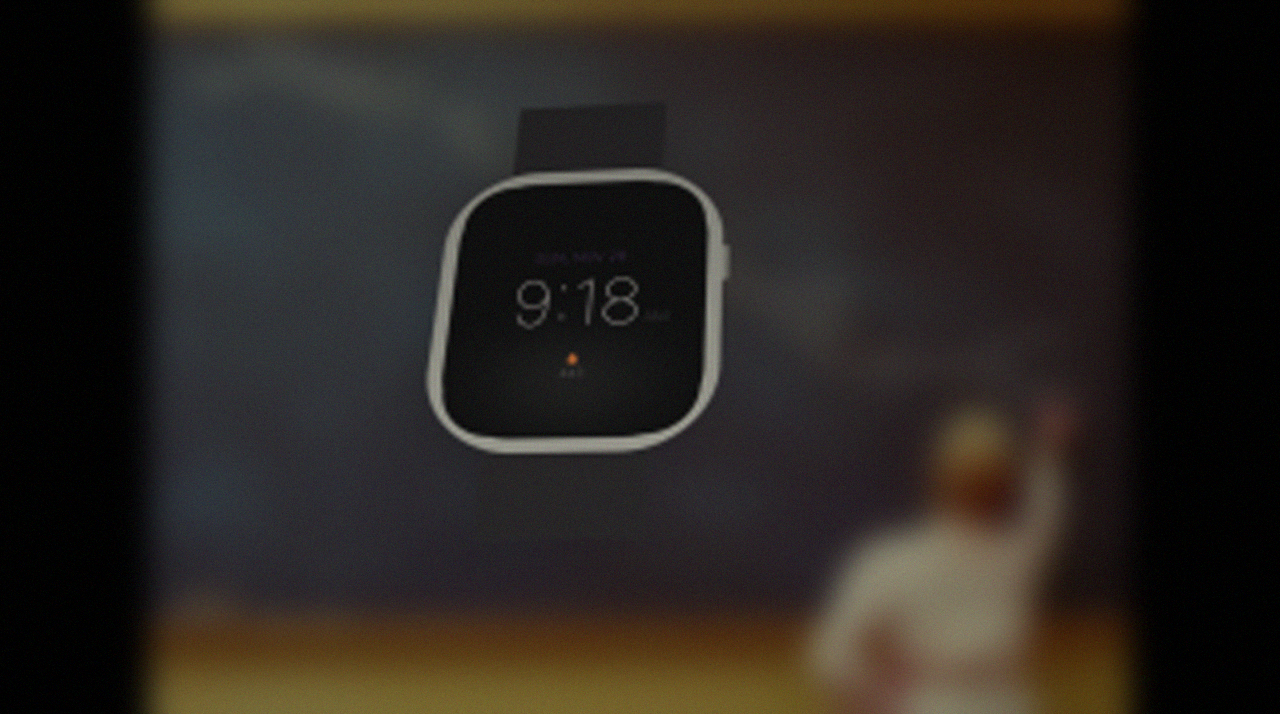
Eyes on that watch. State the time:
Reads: 9:18
